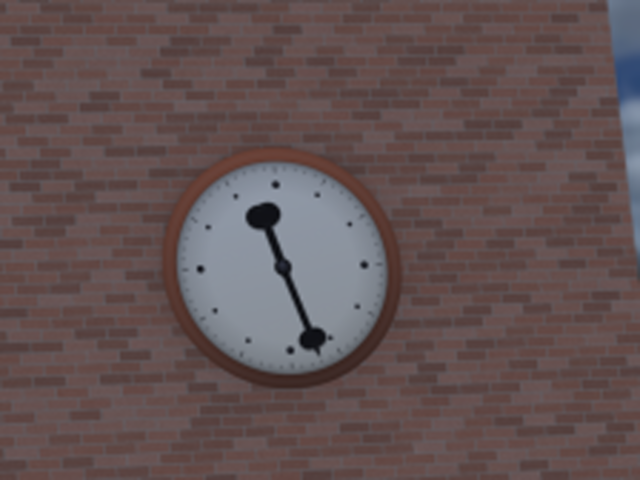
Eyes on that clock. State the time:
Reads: 11:27
